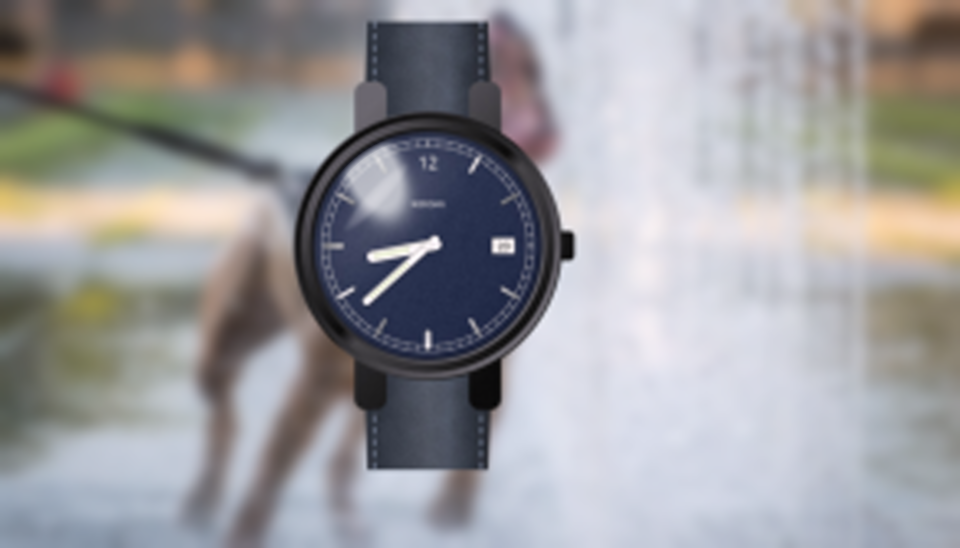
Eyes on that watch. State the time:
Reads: 8:38
